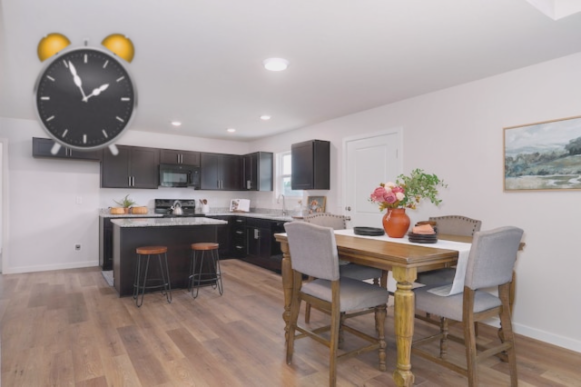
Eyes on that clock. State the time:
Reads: 1:56
